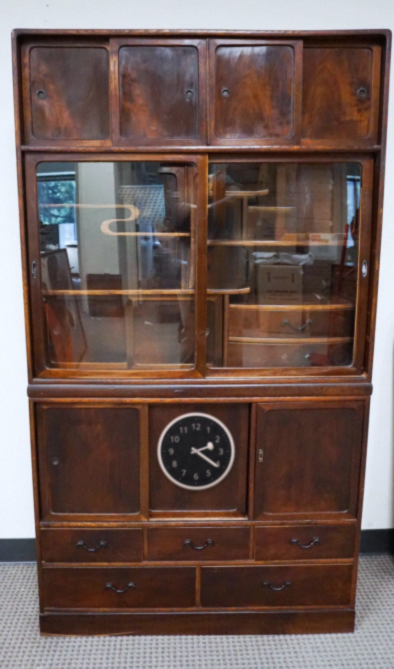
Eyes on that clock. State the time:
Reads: 2:21
